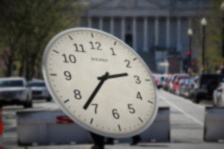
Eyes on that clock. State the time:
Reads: 2:37
